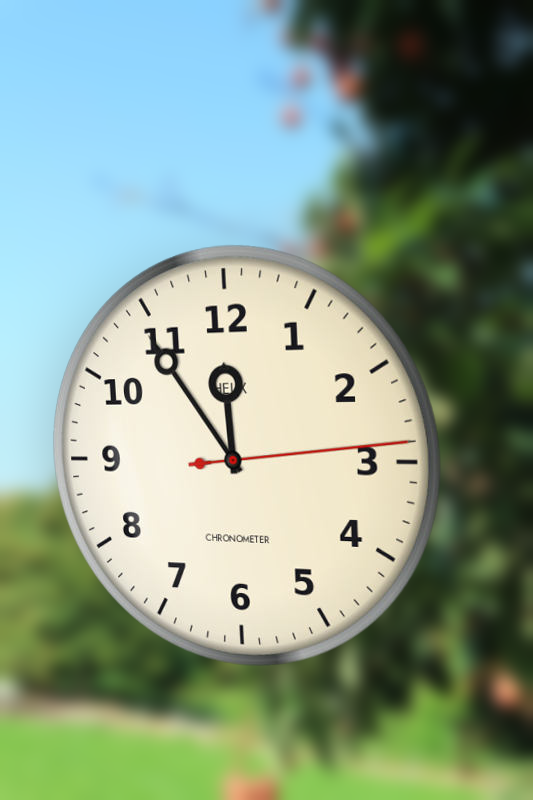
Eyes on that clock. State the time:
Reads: 11:54:14
